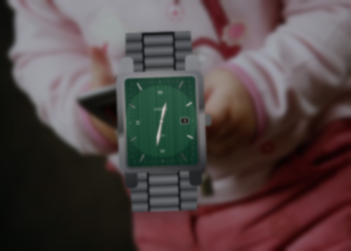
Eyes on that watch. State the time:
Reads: 12:32
